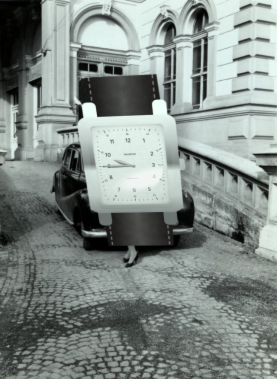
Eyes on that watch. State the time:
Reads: 9:45
